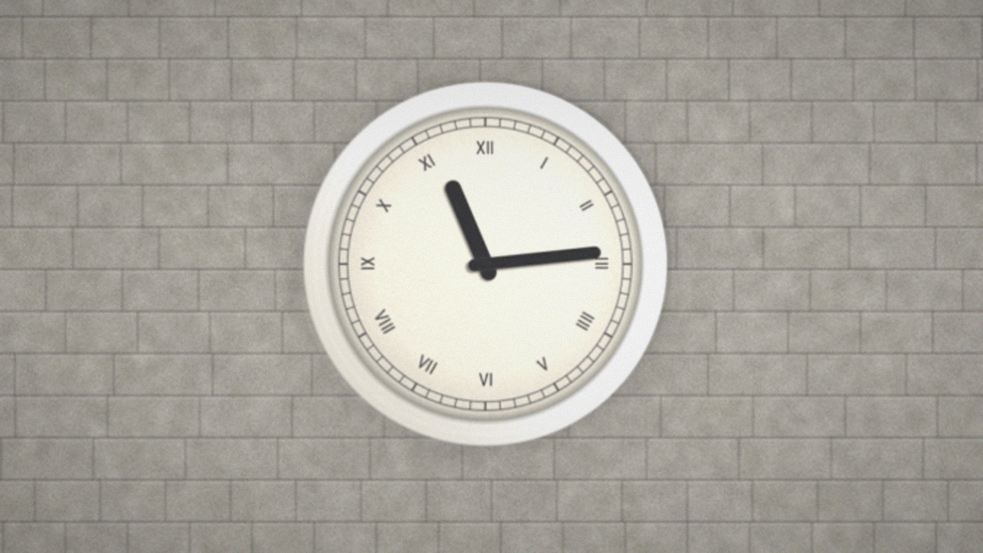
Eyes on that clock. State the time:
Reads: 11:14
